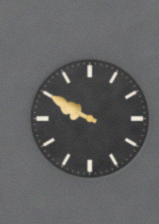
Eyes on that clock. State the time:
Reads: 9:50
